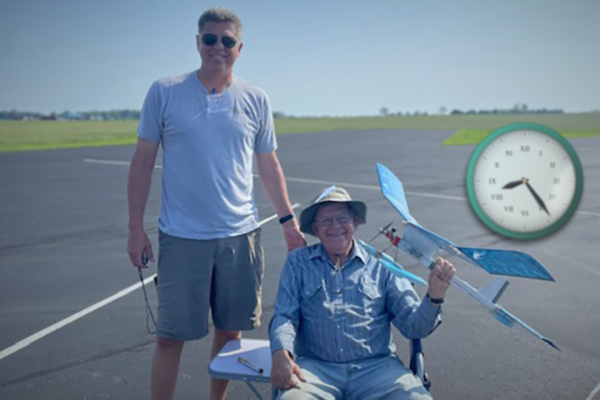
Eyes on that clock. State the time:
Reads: 8:24
